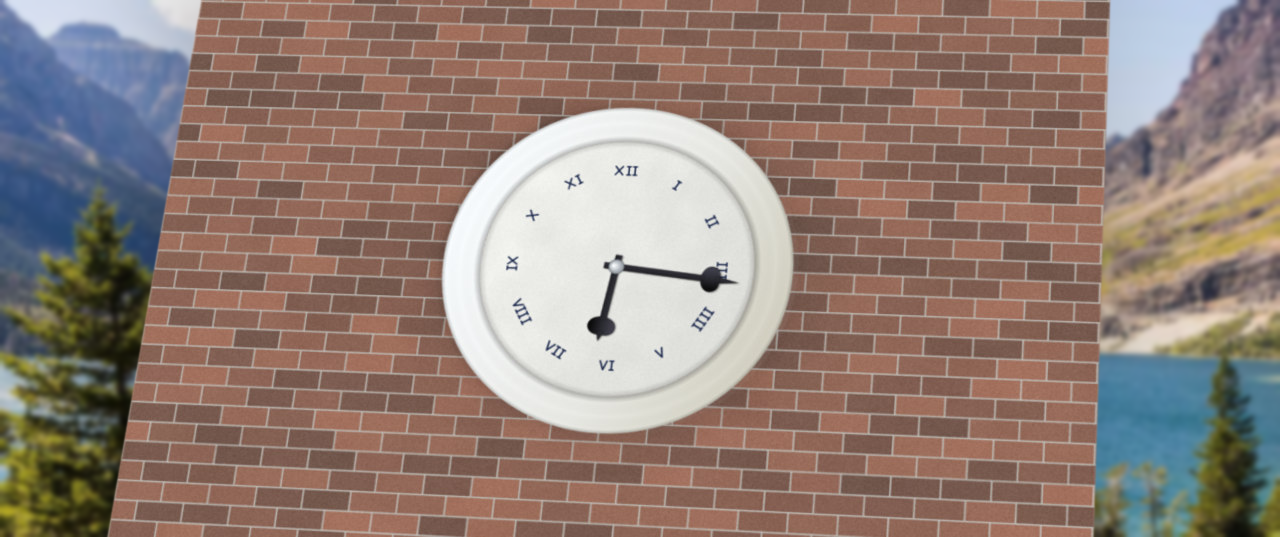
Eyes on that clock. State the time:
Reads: 6:16
